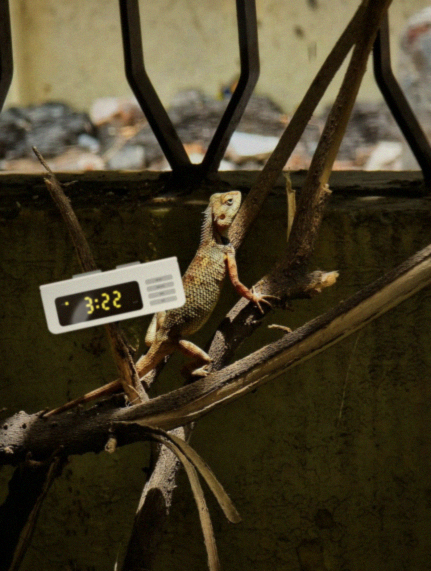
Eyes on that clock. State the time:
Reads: 3:22
